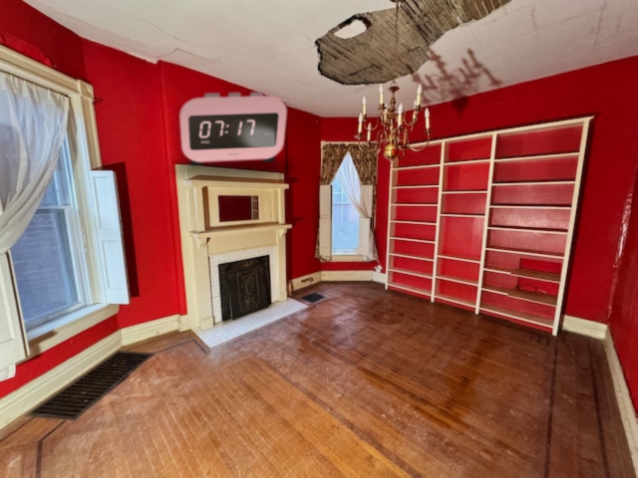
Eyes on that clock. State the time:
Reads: 7:17
